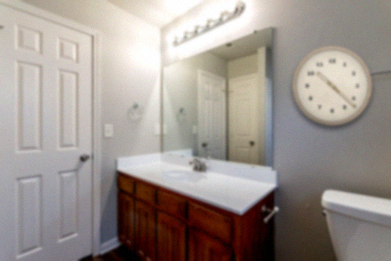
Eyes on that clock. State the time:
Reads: 10:22
